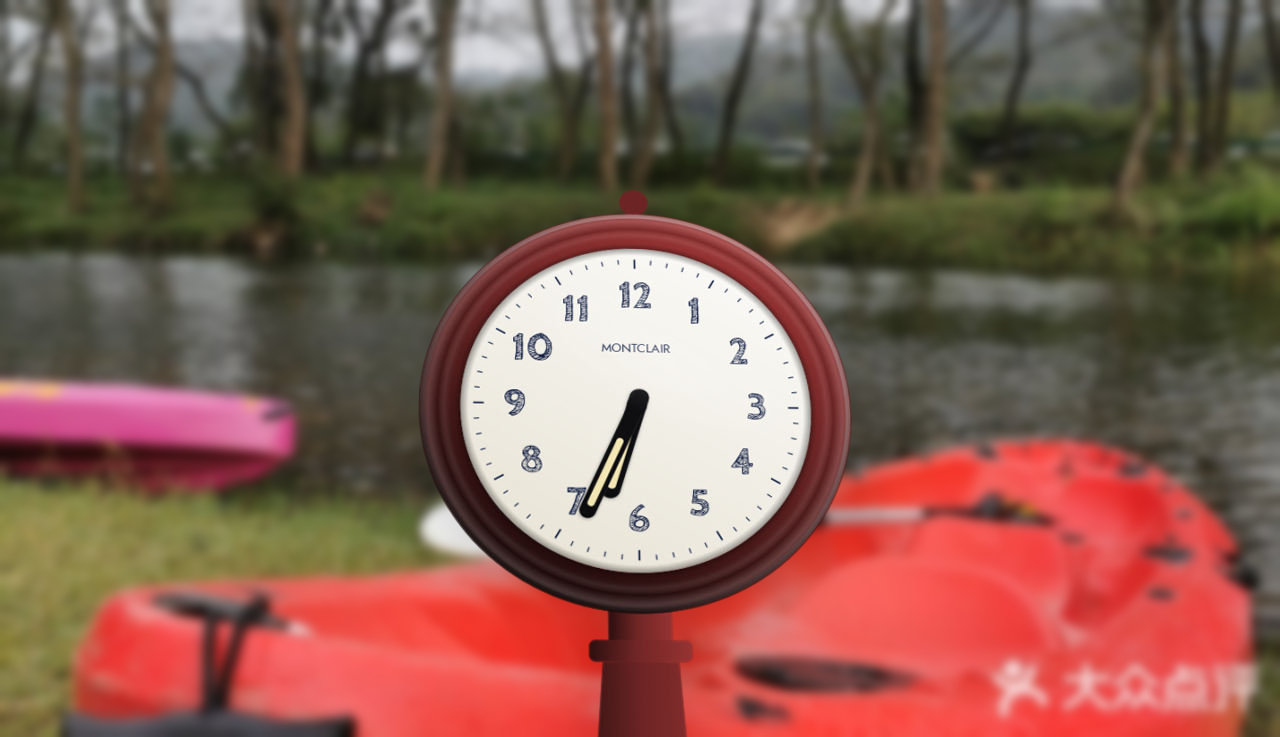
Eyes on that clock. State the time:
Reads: 6:34
